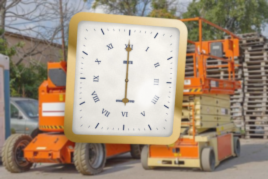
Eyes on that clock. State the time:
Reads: 6:00
